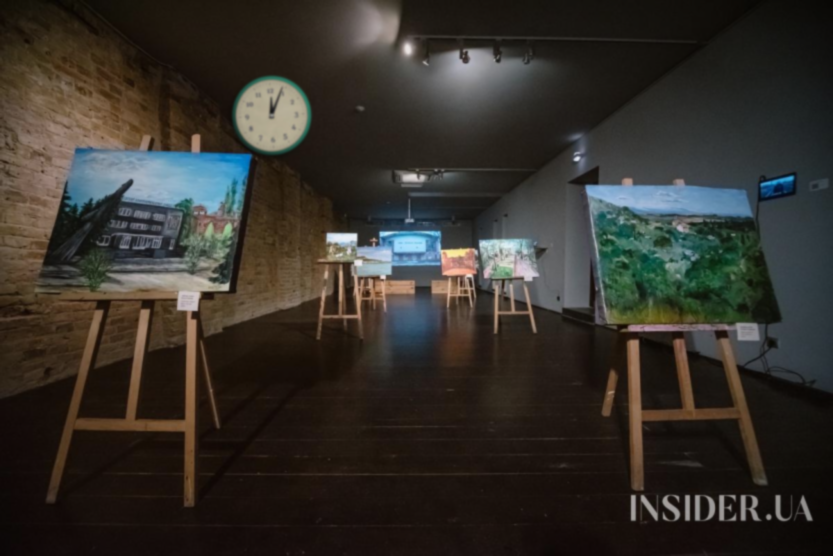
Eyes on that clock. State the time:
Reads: 12:04
